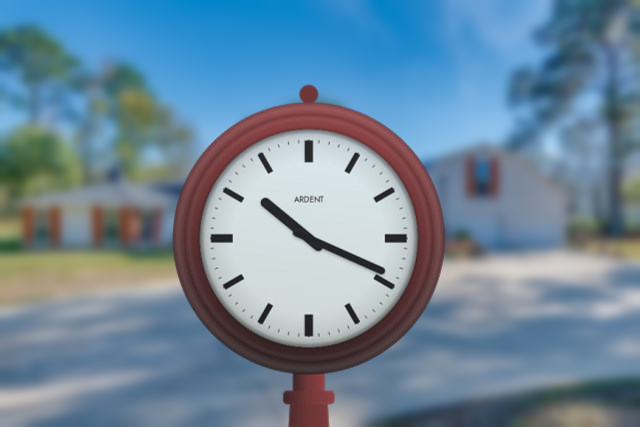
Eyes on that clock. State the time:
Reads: 10:19
